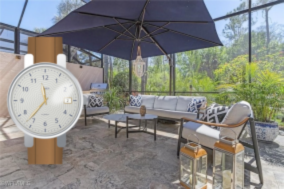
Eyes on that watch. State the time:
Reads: 11:37
